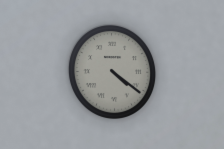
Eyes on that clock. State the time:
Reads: 4:21
